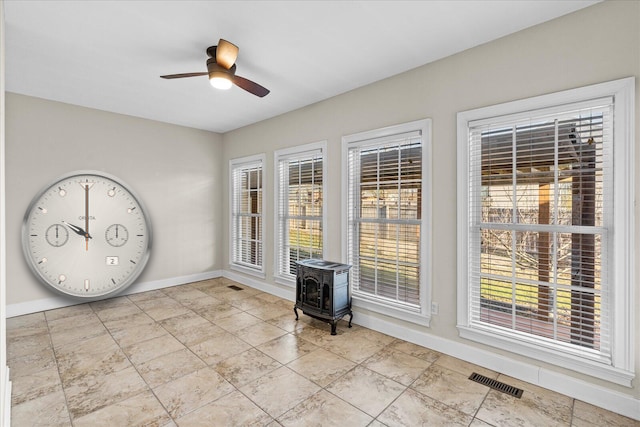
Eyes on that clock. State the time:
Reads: 10:00
